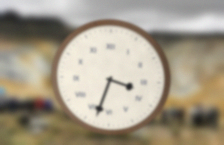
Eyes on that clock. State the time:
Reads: 3:33
